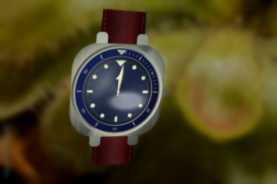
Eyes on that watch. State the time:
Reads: 12:01
